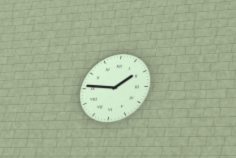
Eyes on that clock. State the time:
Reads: 1:46
